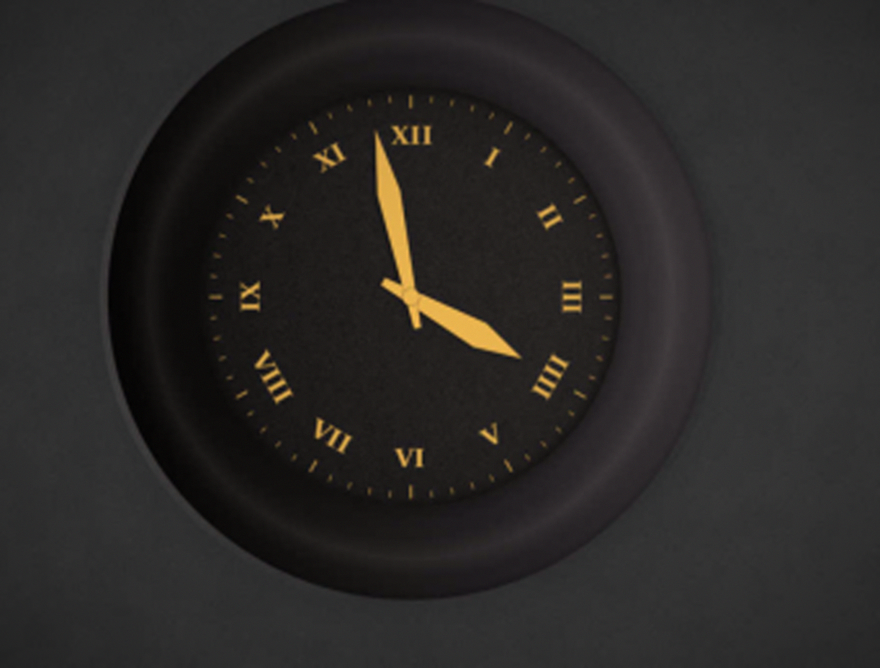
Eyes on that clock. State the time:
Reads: 3:58
